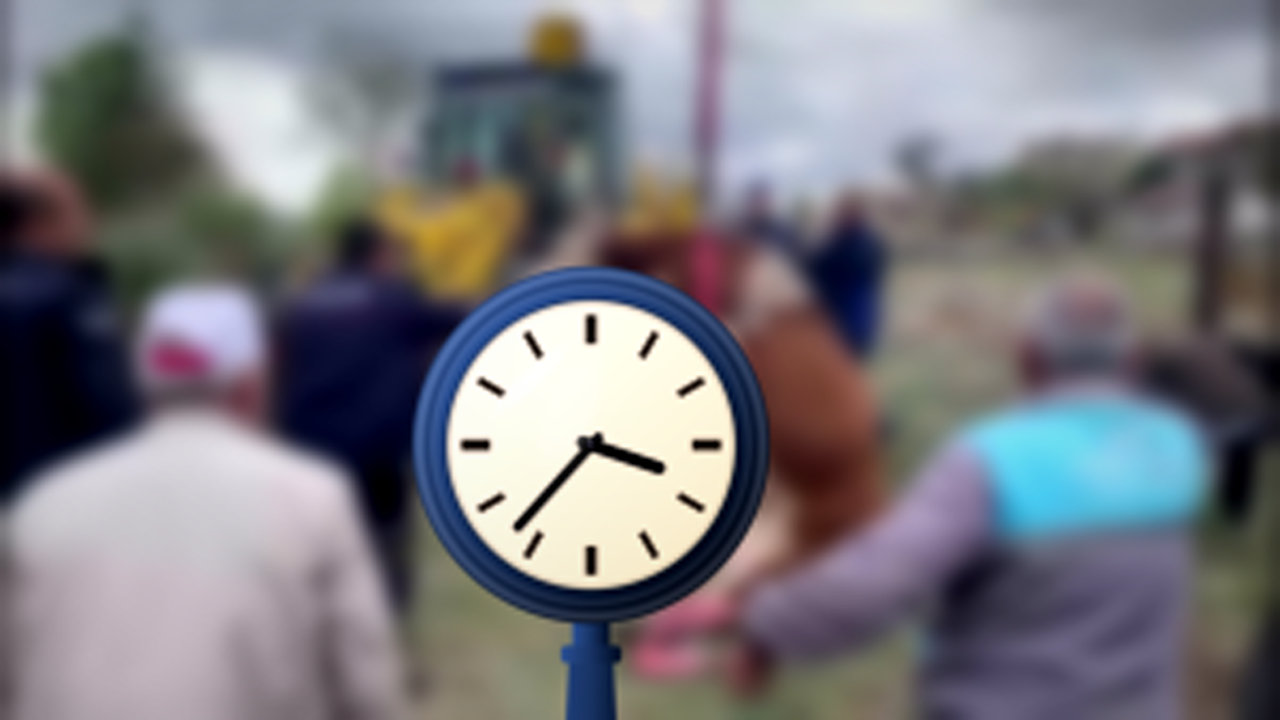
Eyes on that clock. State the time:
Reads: 3:37
